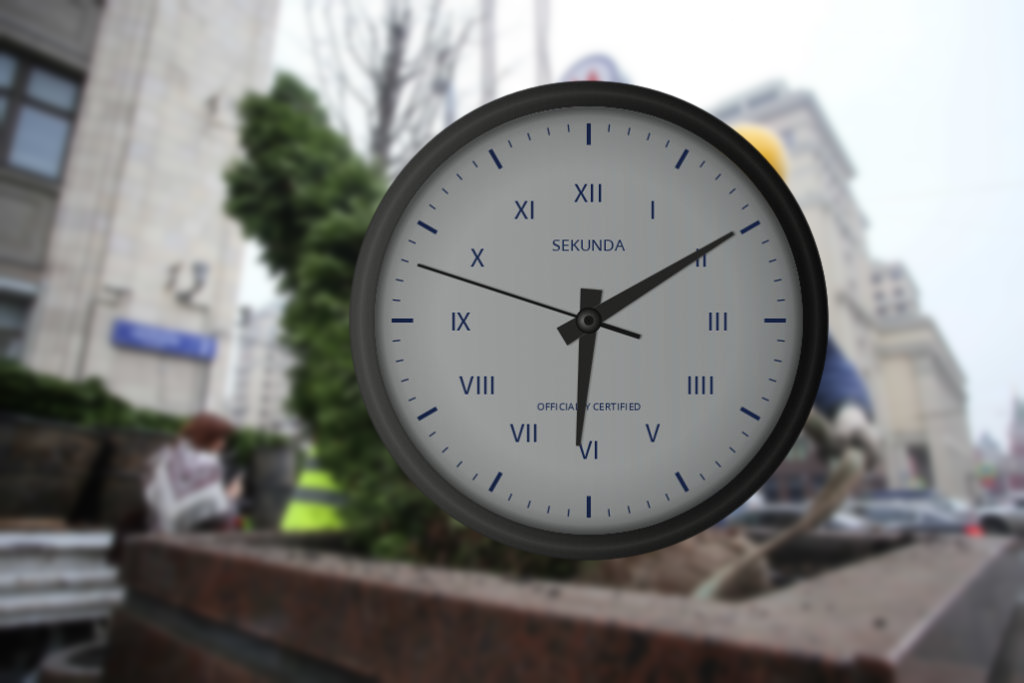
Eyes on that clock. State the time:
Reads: 6:09:48
